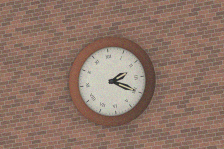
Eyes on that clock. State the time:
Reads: 2:20
